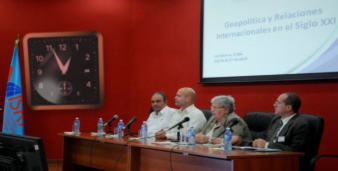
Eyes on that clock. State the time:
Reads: 12:56
